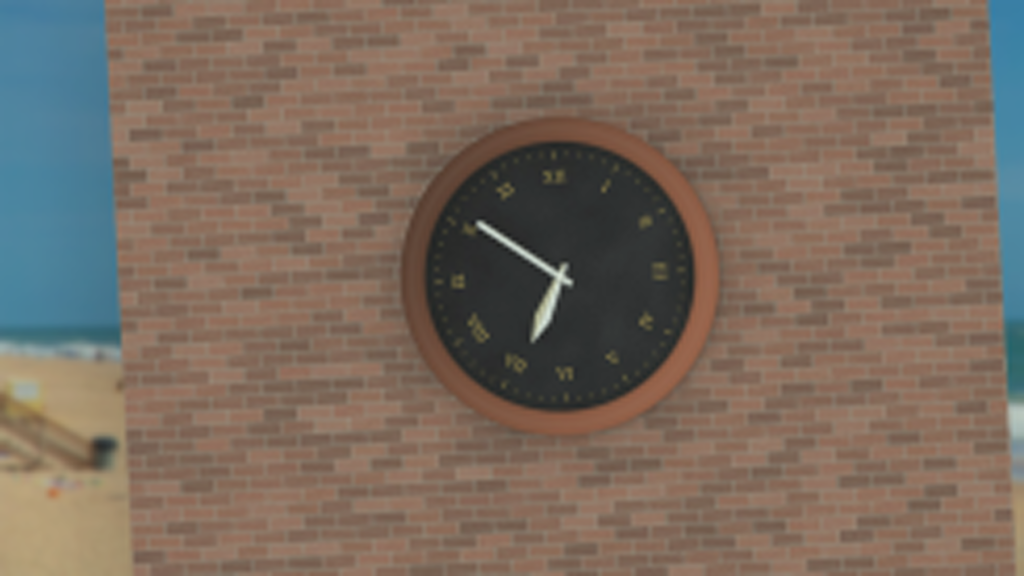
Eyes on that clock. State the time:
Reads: 6:51
